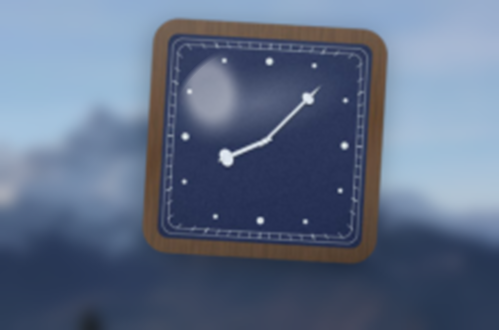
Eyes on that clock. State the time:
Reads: 8:07
